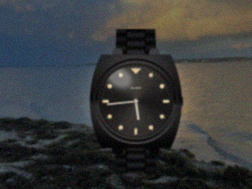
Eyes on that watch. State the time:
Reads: 5:44
